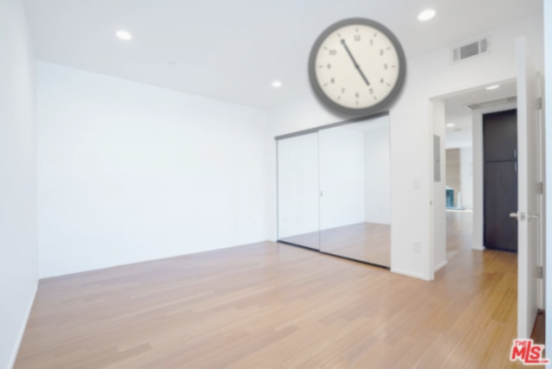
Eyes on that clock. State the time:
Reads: 4:55
